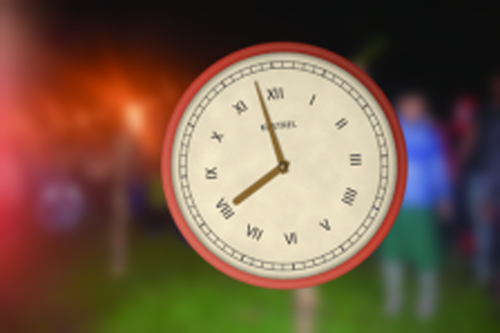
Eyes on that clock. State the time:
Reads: 7:58
